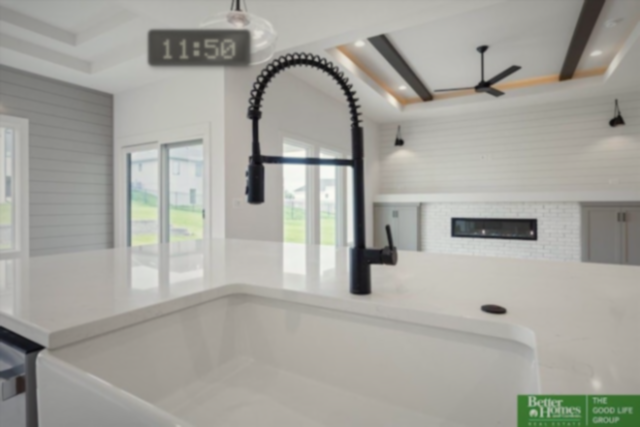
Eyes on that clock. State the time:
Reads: 11:50
